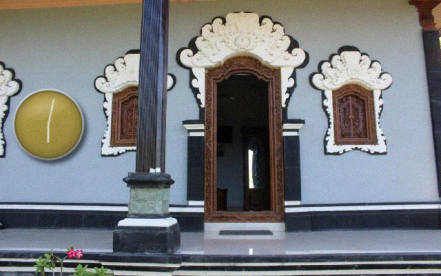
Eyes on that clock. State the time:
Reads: 6:02
